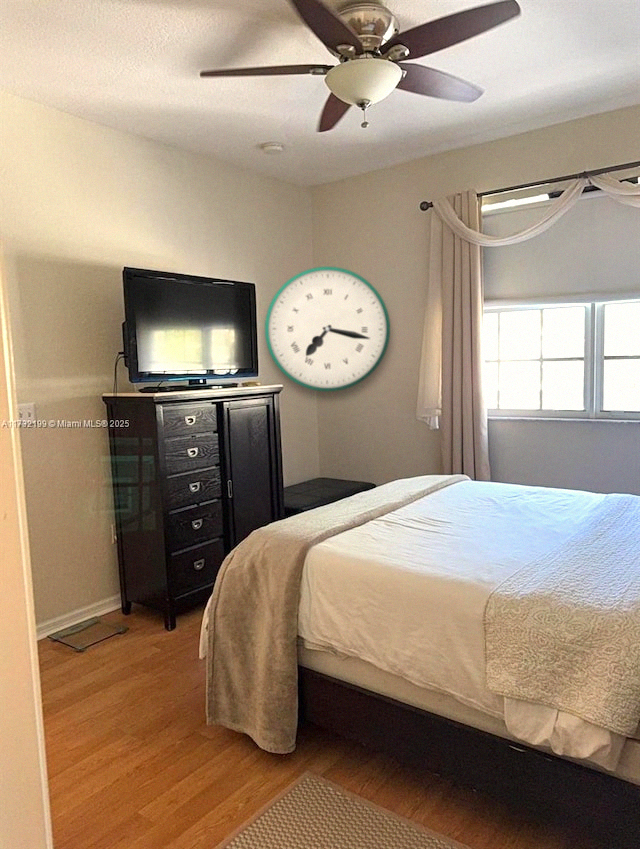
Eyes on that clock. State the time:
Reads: 7:17
